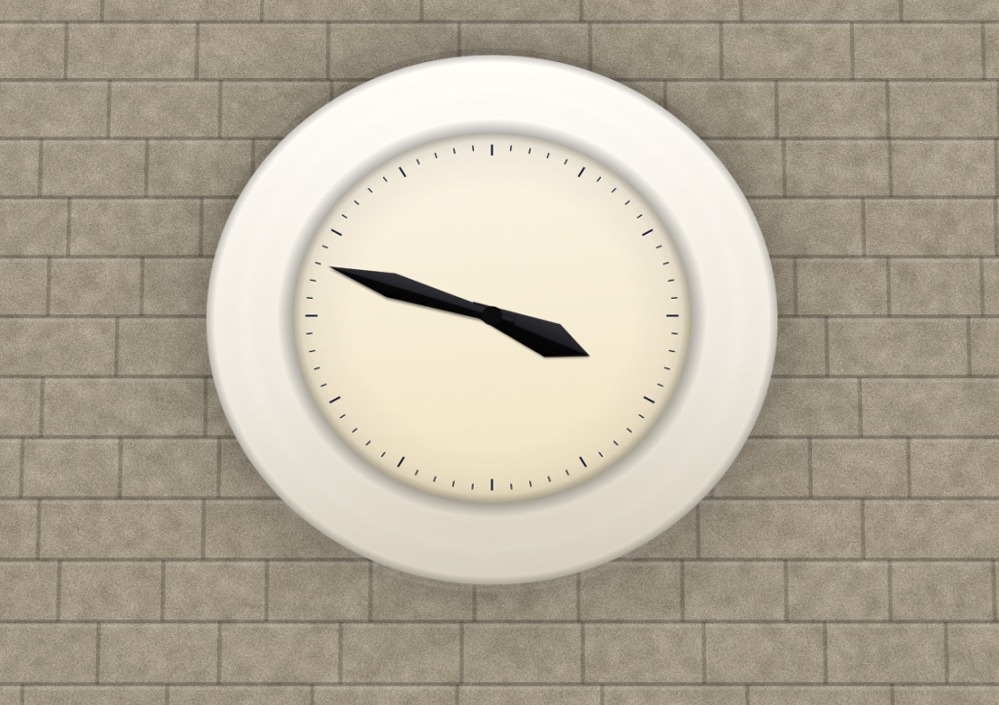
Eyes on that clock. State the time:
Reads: 3:48
